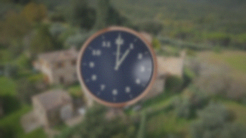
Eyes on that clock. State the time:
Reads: 1:00
